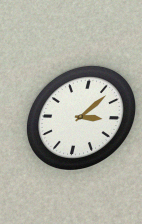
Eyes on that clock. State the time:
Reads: 3:07
